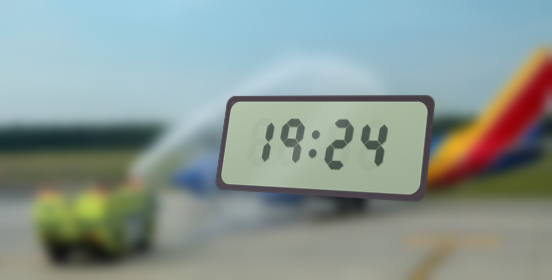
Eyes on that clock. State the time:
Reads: 19:24
